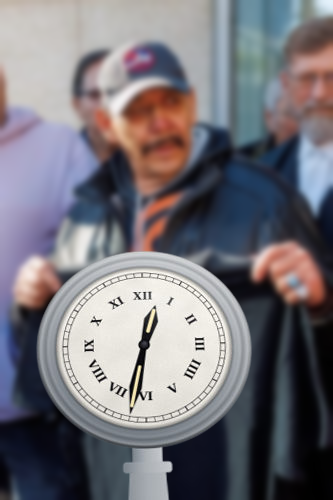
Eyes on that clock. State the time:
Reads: 12:32
